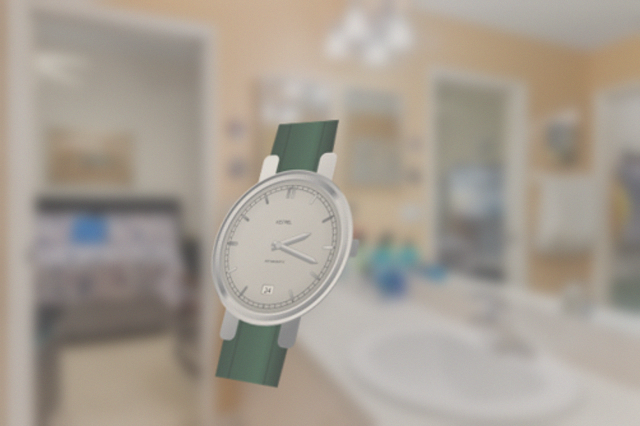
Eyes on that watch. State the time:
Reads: 2:18
